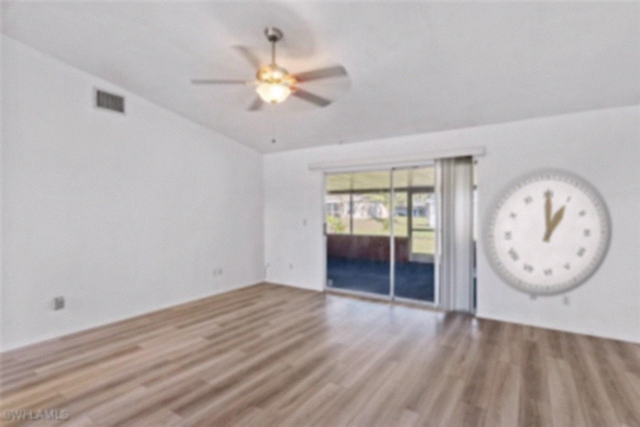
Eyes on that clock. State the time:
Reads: 1:00
